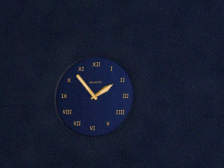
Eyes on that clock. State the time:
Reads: 1:53
